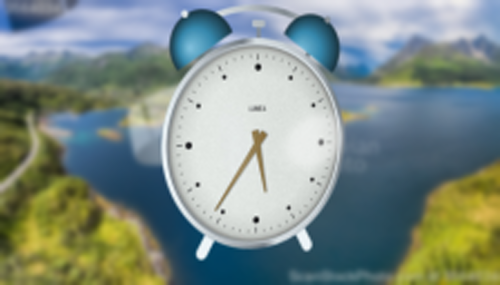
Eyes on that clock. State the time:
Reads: 5:36
